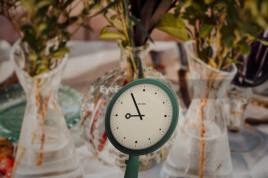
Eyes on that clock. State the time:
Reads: 8:55
